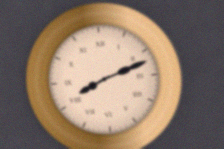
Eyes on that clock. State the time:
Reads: 8:12
